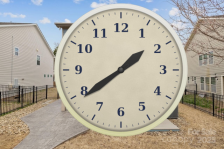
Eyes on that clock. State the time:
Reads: 1:39
